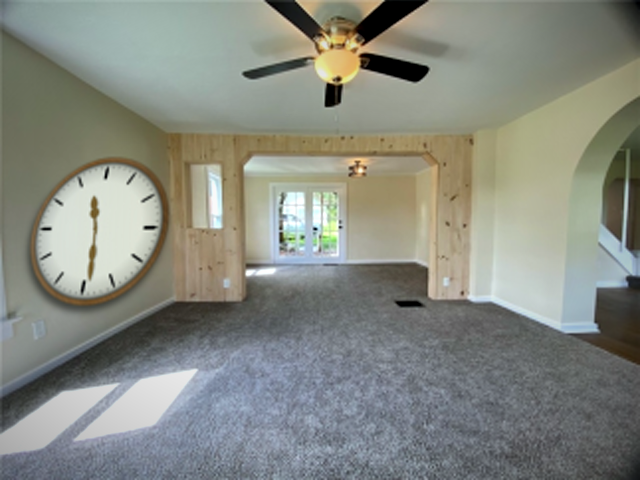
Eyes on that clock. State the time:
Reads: 11:29
